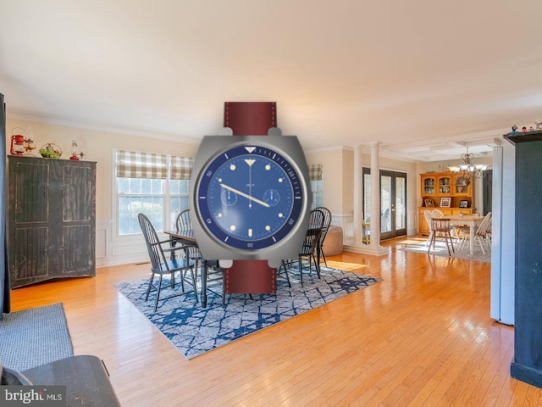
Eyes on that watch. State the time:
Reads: 3:49
